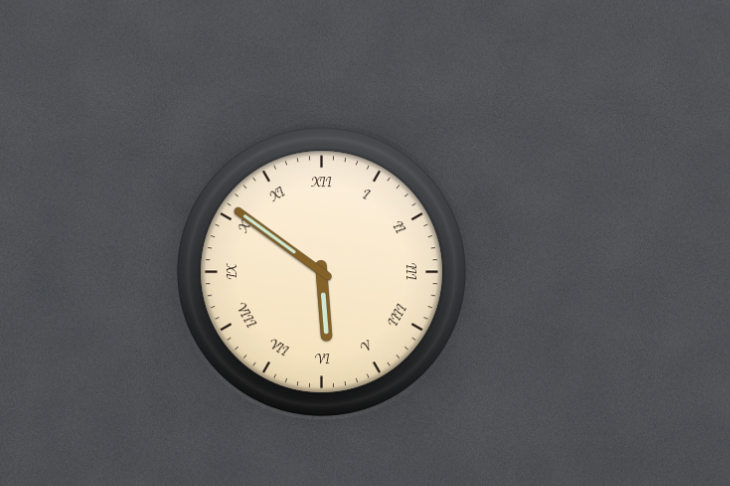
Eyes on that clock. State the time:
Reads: 5:51
